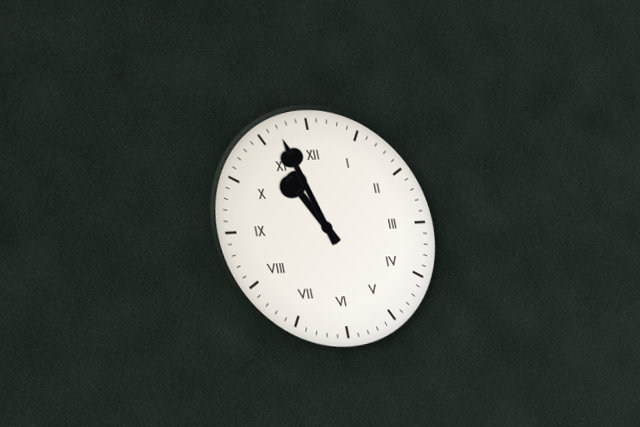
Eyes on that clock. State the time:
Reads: 10:57
